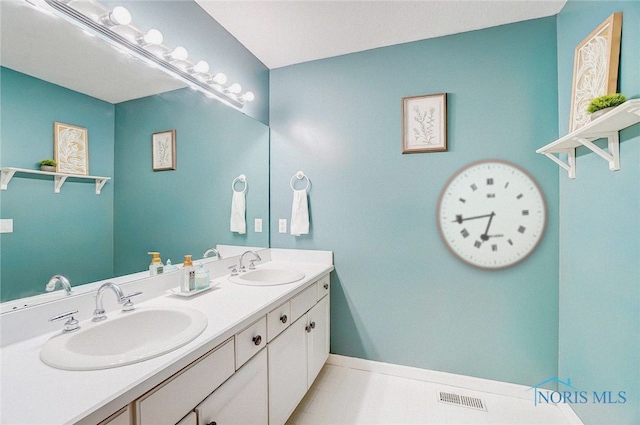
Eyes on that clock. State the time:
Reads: 6:44
